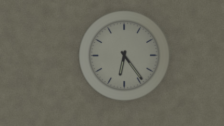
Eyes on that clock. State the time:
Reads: 6:24
